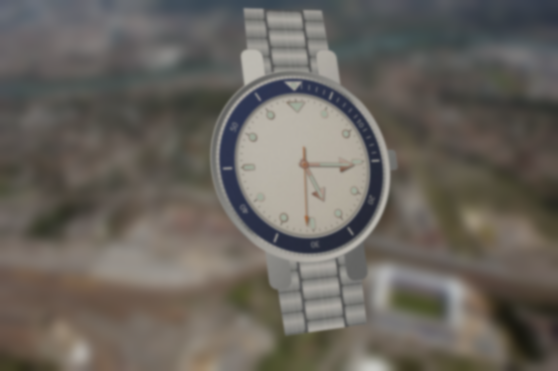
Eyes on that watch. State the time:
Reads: 5:15:31
